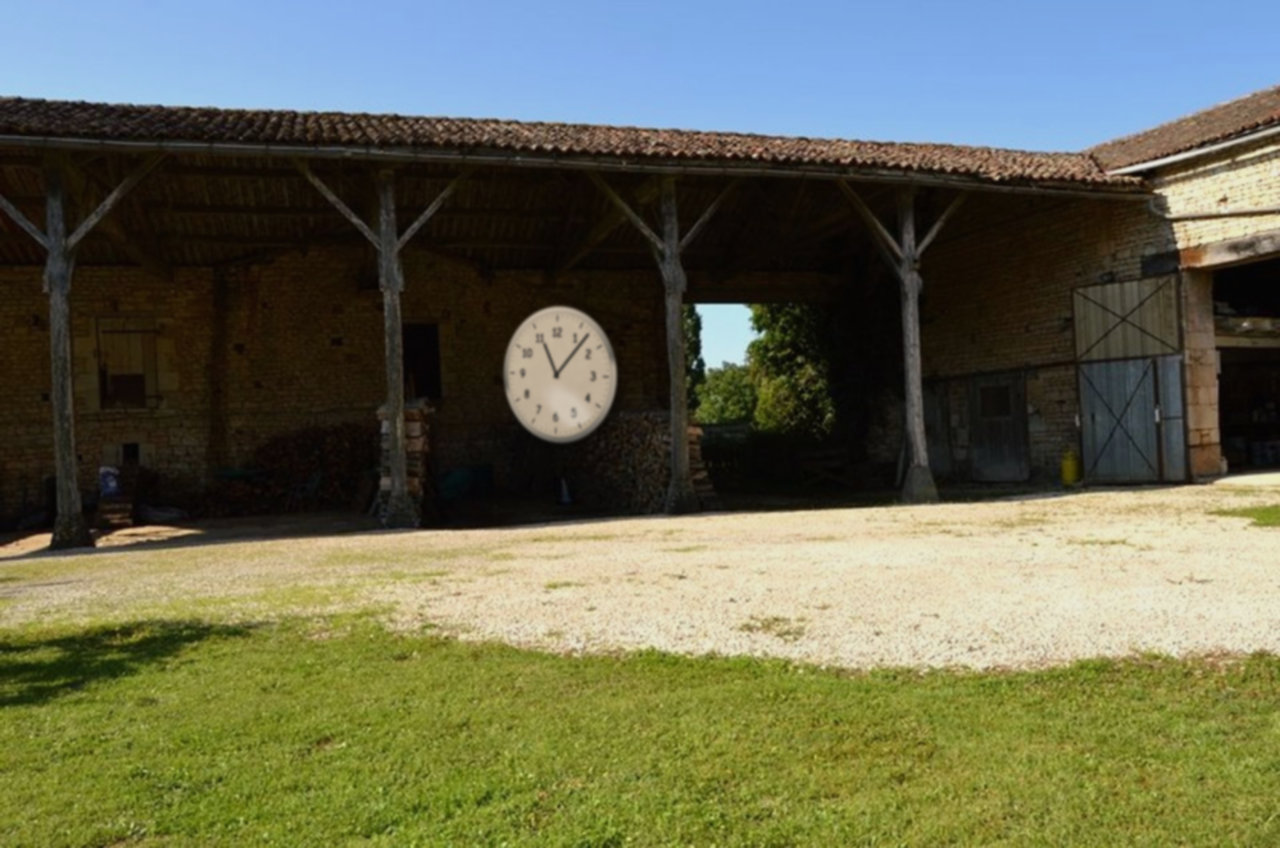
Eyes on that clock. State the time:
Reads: 11:07
